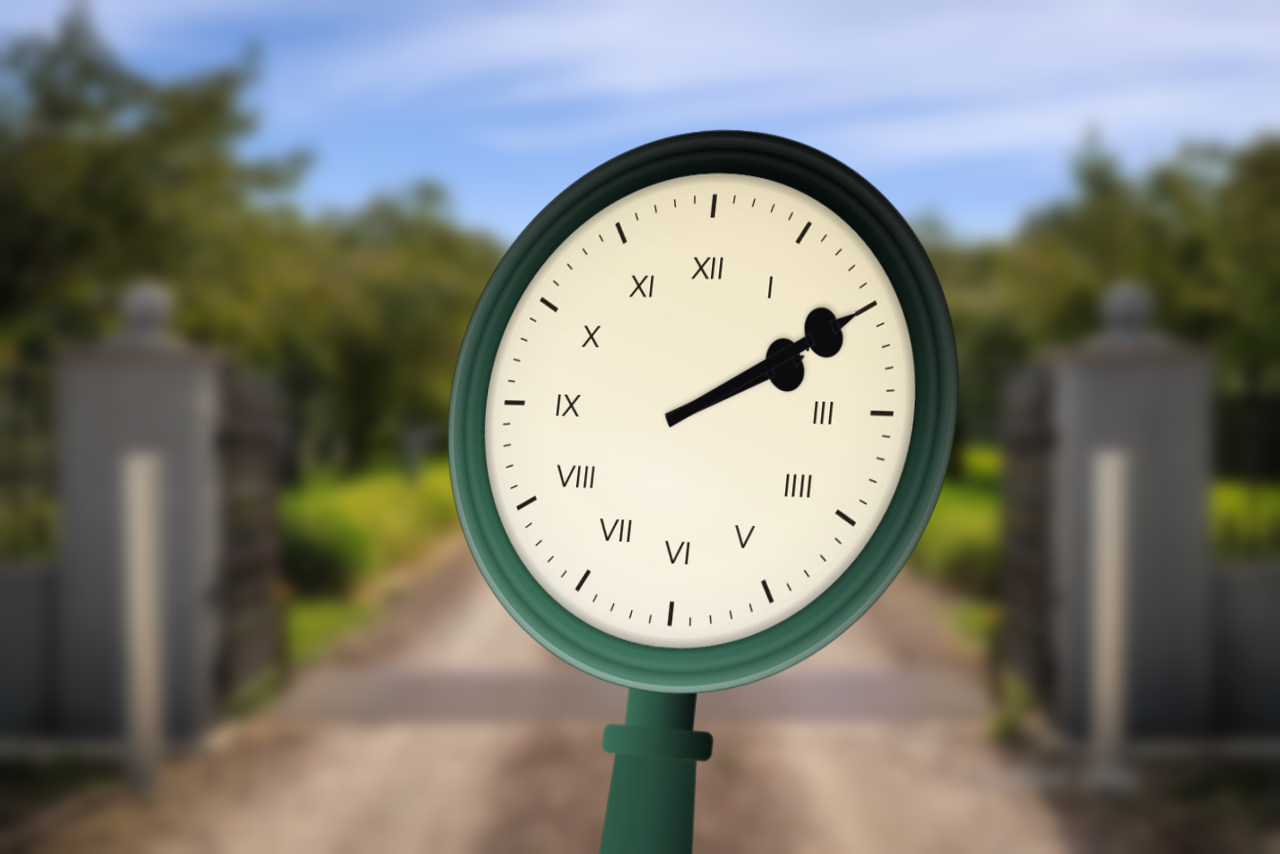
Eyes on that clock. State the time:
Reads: 2:10
